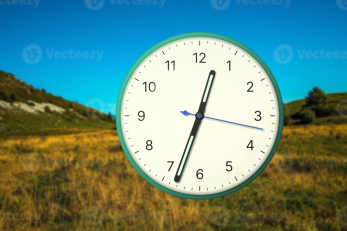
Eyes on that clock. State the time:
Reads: 12:33:17
